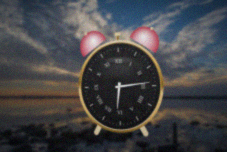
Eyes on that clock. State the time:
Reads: 6:14
